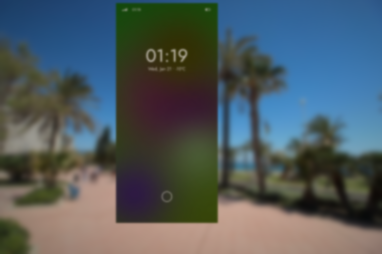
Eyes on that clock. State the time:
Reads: 1:19
